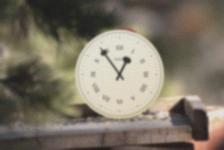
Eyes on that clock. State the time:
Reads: 12:54
